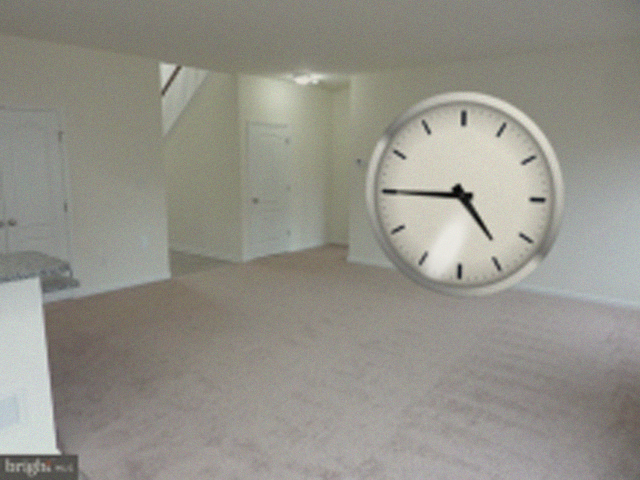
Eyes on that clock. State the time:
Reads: 4:45
